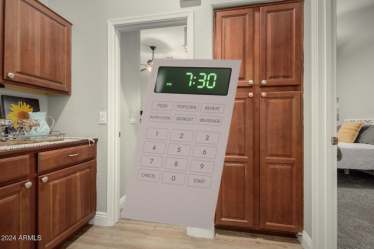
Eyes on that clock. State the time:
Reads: 7:30
